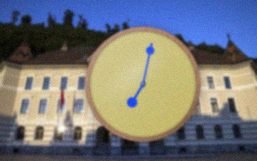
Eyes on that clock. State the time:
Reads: 7:02
